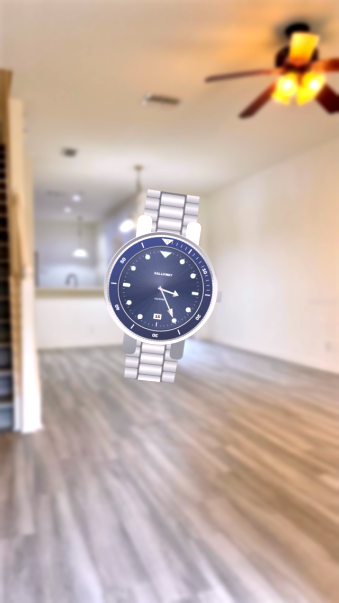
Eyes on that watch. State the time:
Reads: 3:25
